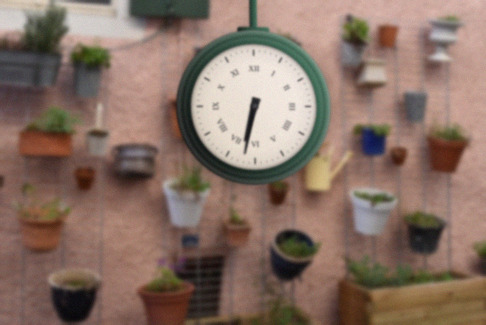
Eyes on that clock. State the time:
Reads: 6:32
